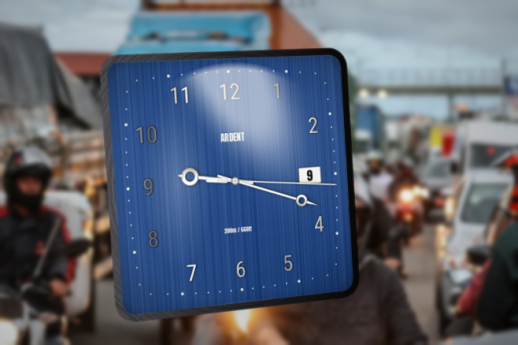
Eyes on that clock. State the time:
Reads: 9:18:16
